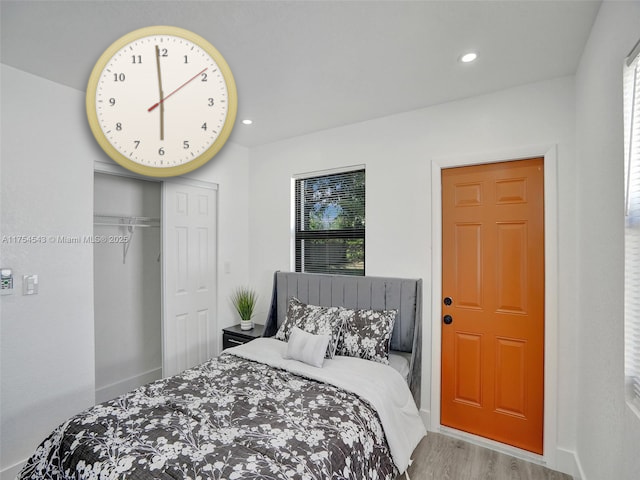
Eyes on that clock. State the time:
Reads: 5:59:09
